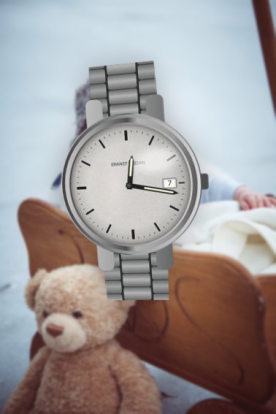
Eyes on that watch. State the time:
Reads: 12:17
